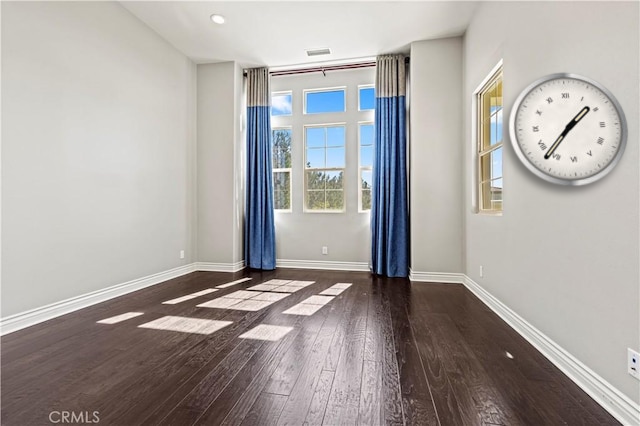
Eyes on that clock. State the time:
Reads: 1:37
